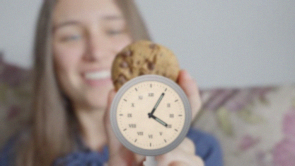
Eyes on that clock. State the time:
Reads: 4:05
